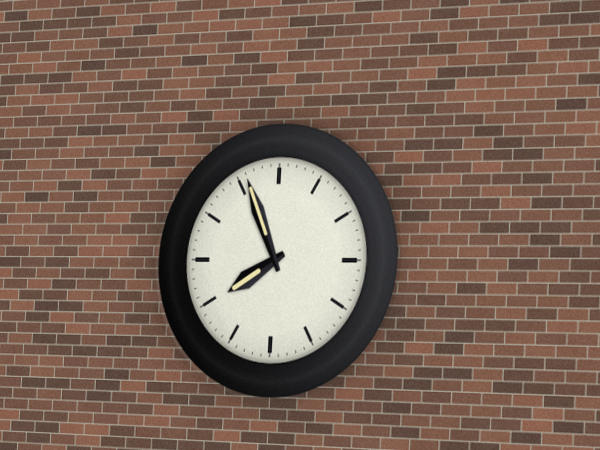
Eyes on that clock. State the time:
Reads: 7:56
